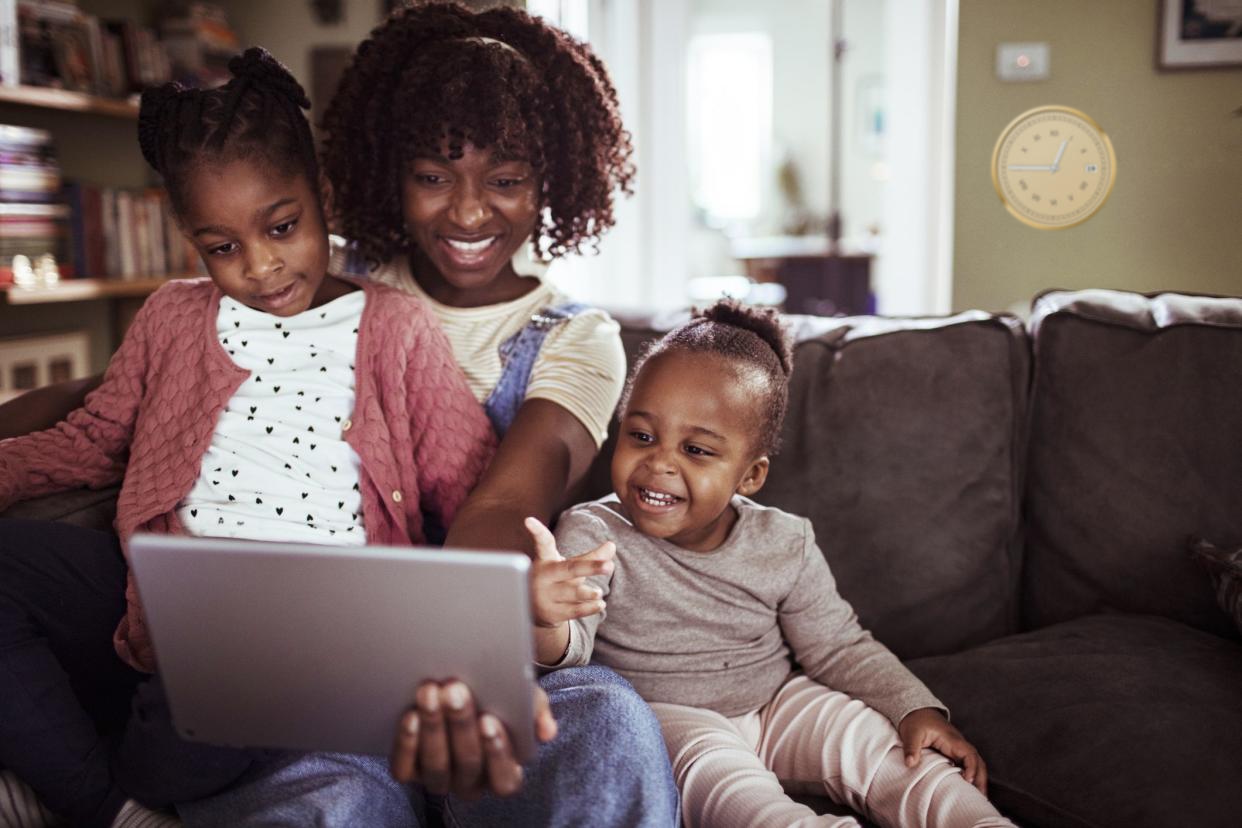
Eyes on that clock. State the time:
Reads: 12:45
